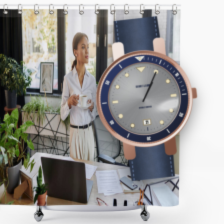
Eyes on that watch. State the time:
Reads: 1:05
